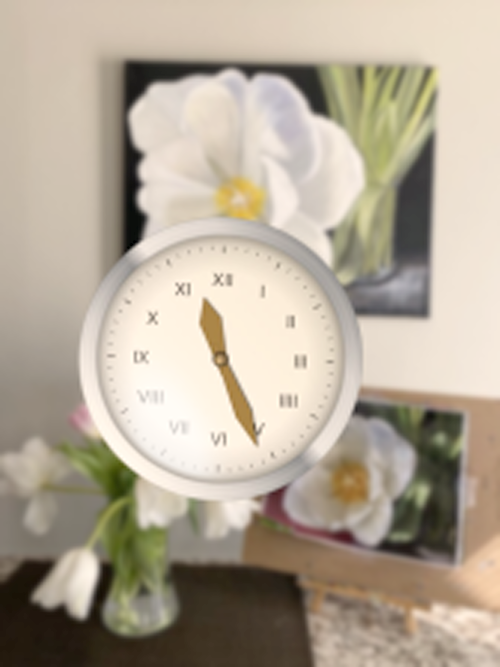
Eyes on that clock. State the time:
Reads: 11:26
